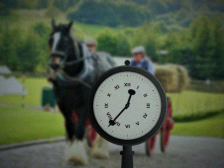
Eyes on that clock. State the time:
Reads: 12:37
